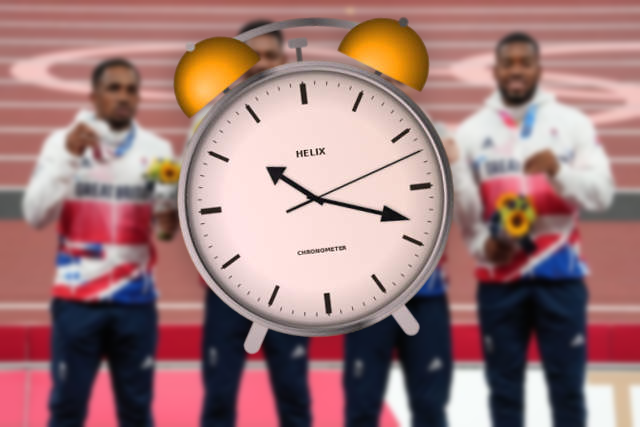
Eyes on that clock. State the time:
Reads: 10:18:12
